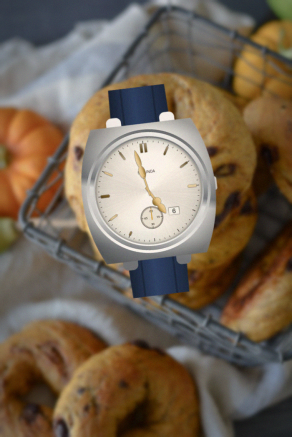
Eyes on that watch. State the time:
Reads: 4:58
